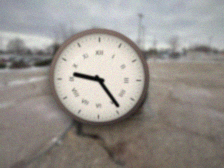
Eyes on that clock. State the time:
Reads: 9:24
